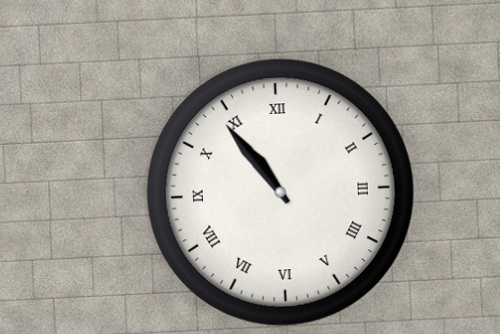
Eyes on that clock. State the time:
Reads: 10:54
